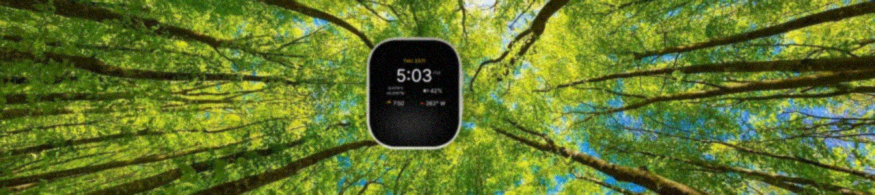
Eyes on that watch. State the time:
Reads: 5:03
